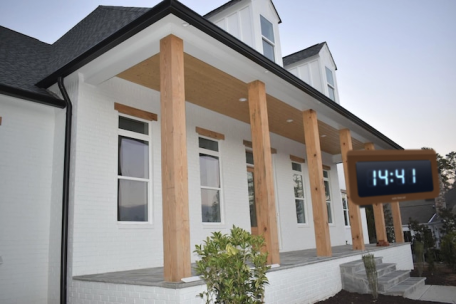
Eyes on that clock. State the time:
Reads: 14:41
